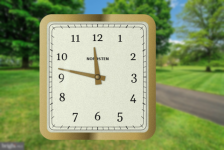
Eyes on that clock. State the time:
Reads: 11:47
